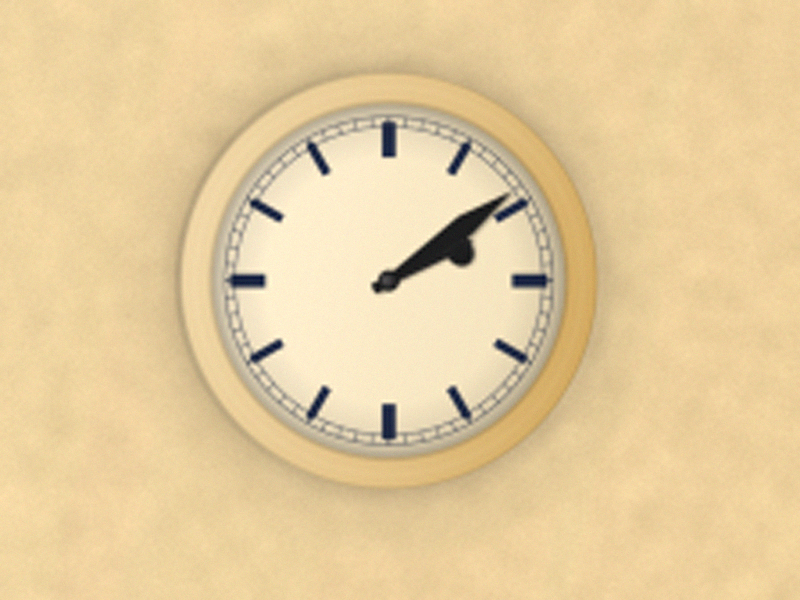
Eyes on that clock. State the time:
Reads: 2:09
